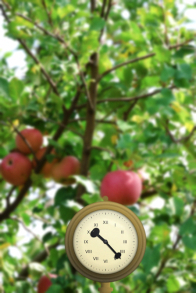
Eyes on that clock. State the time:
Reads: 10:23
